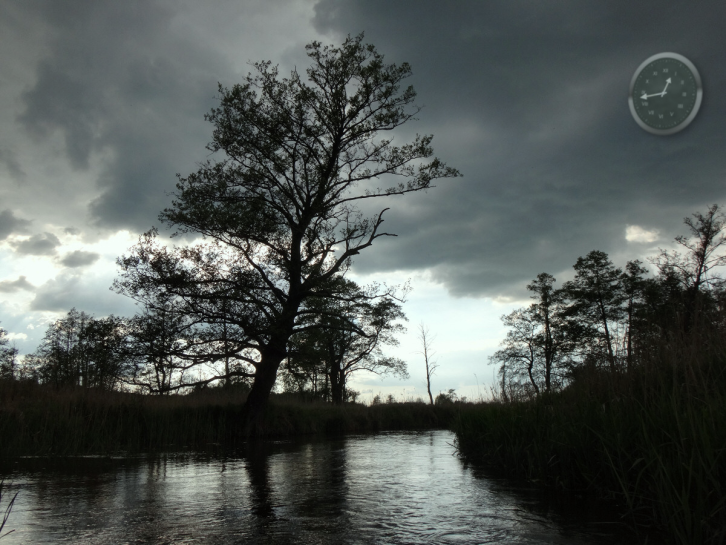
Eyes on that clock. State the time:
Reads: 12:43
